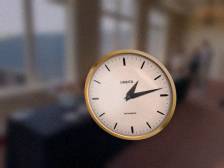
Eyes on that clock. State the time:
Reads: 1:13
